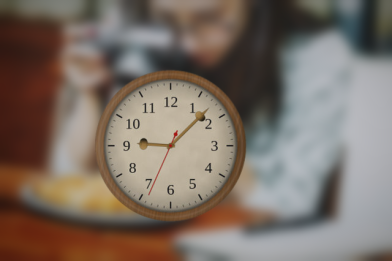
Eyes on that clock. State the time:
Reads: 9:07:34
